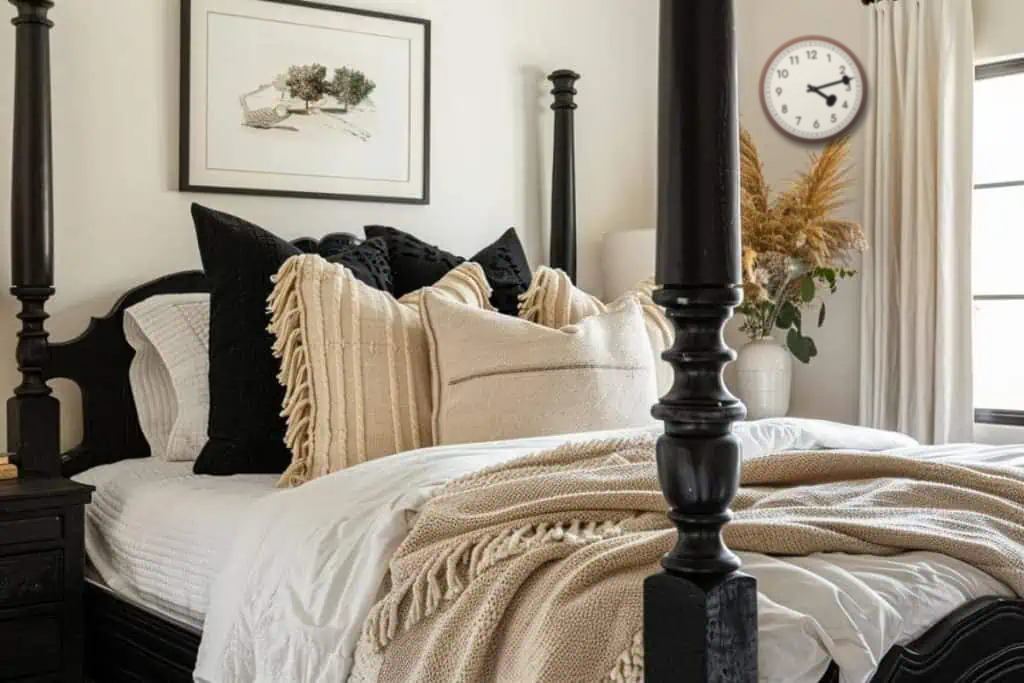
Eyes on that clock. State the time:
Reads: 4:13
